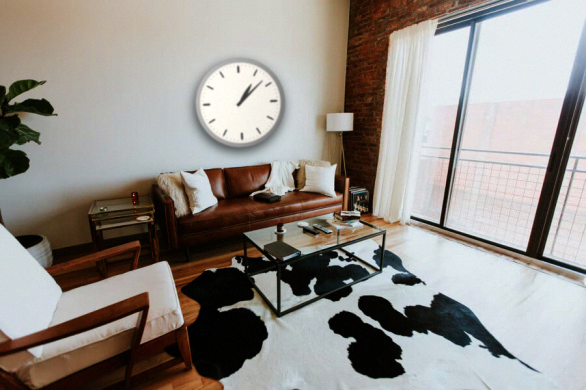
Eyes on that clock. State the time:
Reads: 1:08
